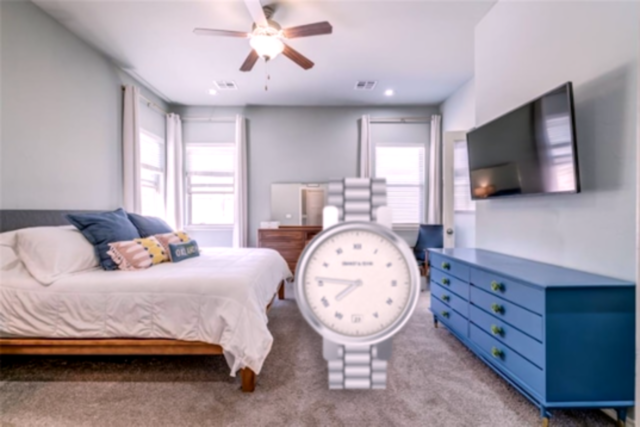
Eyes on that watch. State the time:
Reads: 7:46
